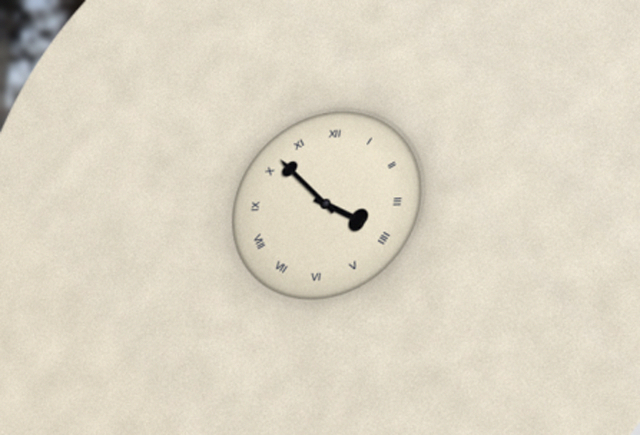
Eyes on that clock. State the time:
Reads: 3:52
